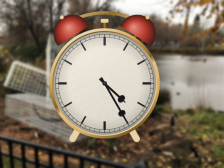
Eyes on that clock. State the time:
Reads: 4:25
